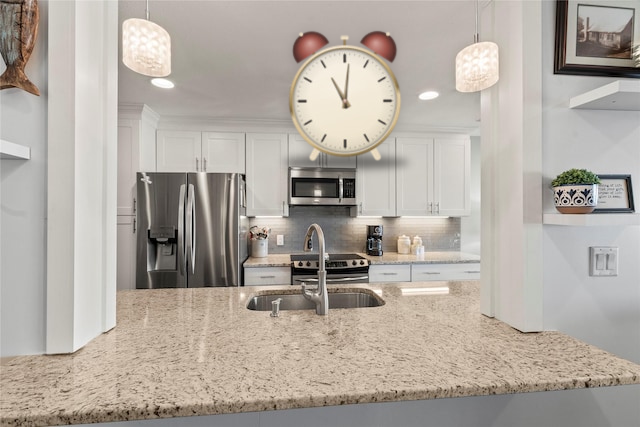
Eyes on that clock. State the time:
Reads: 11:01
